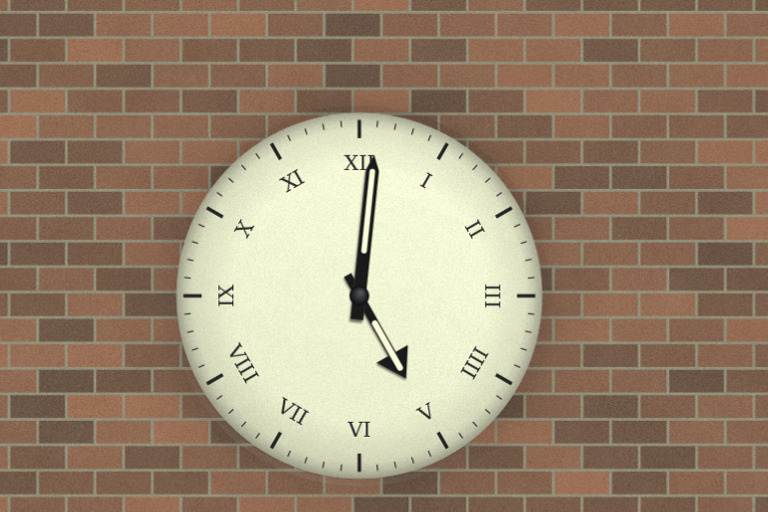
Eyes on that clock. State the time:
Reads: 5:01
